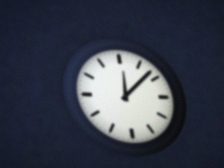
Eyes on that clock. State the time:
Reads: 12:08
